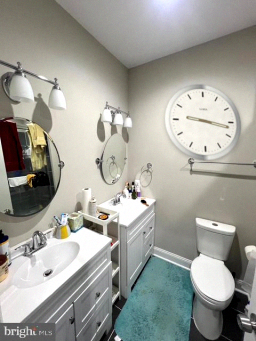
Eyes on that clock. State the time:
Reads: 9:17
